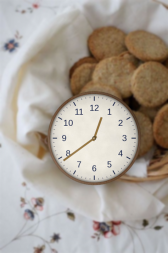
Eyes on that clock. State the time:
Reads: 12:39
